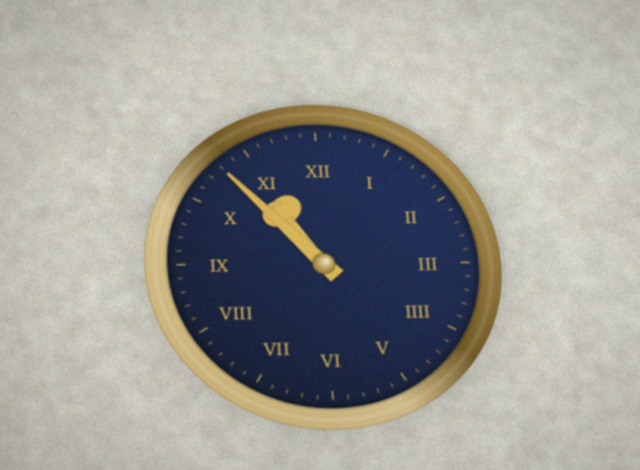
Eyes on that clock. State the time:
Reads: 10:53
